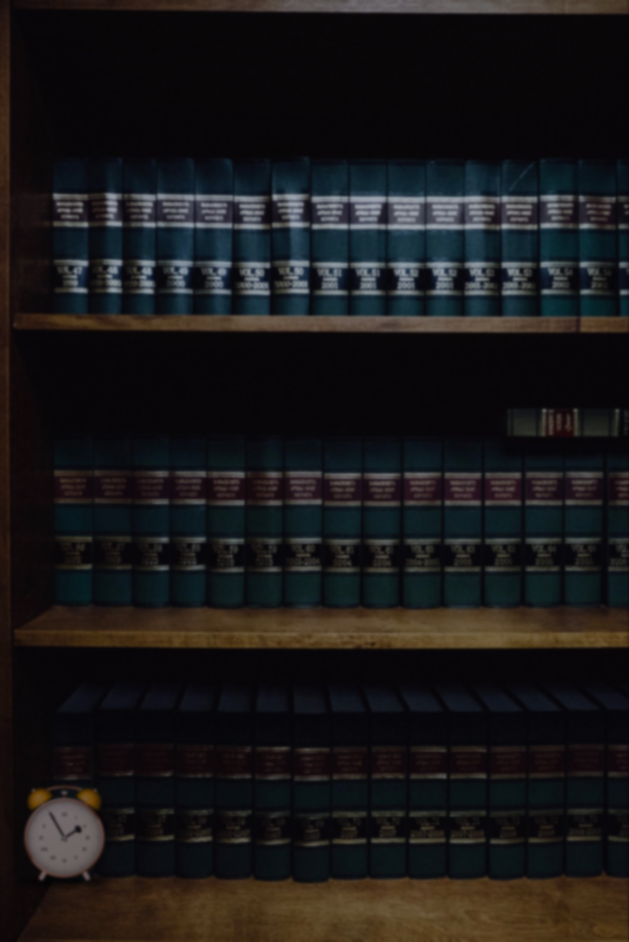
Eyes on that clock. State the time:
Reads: 1:55
